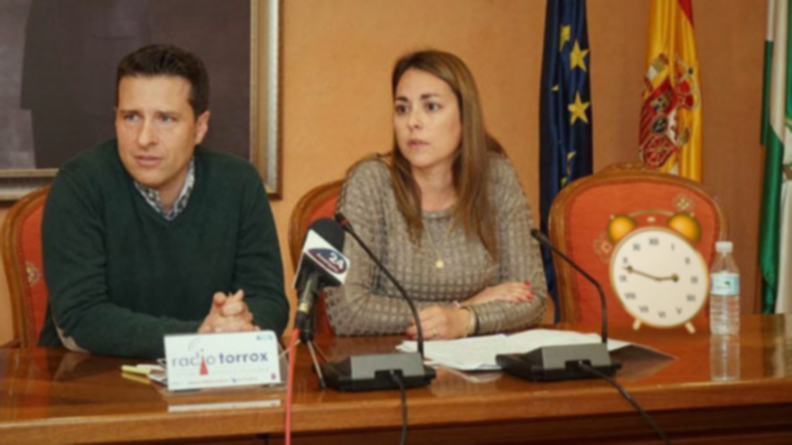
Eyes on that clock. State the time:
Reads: 2:48
